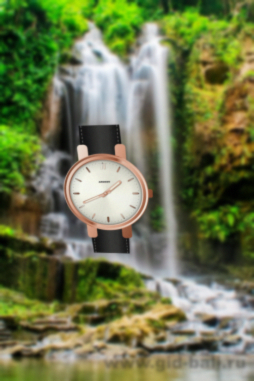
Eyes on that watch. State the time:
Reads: 1:41
